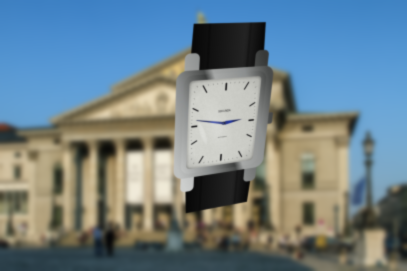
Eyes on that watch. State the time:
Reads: 2:47
